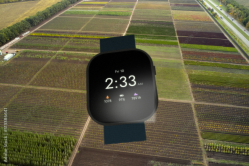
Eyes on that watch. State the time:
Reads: 2:33
